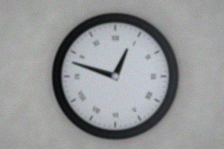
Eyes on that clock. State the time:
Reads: 12:48
